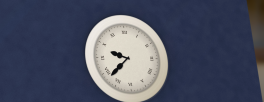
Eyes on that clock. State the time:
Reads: 9:38
